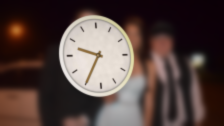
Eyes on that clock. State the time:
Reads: 9:35
